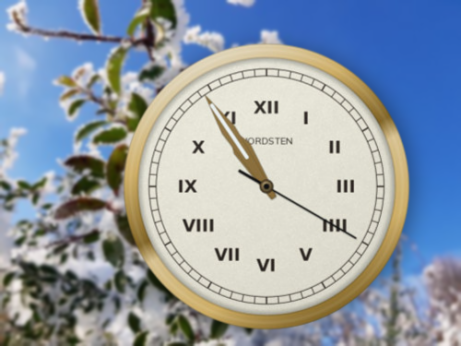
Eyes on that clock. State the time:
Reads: 10:54:20
